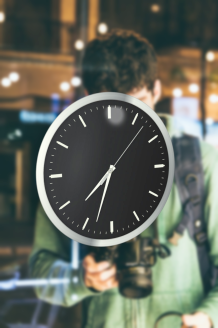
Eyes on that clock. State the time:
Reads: 7:33:07
